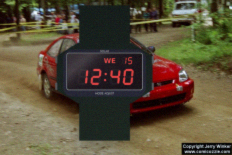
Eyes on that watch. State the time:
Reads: 12:40
